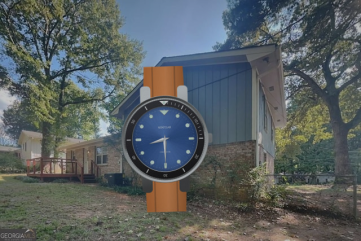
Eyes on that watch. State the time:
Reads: 8:30
